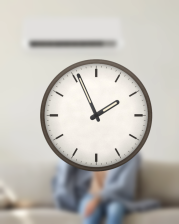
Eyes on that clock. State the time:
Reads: 1:56
